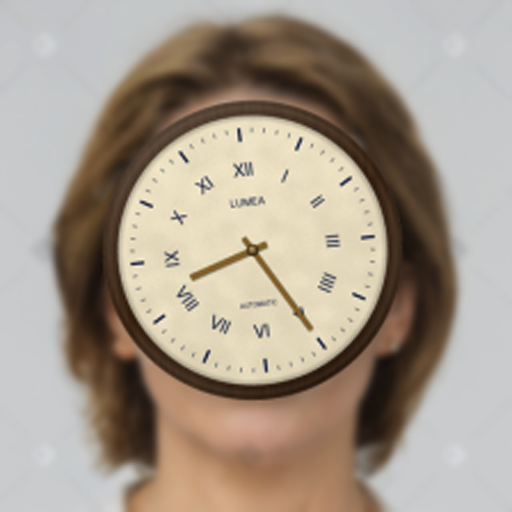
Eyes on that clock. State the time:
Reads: 8:25
